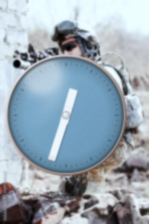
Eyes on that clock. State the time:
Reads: 12:33
